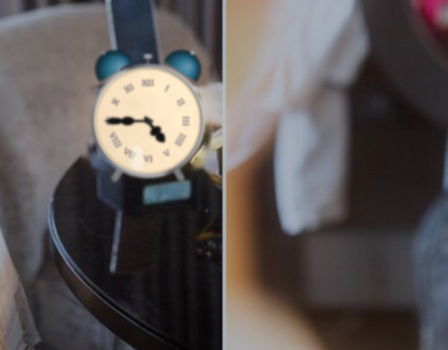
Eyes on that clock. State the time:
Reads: 4:45
